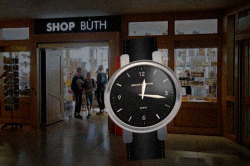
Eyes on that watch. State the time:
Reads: 12:17
